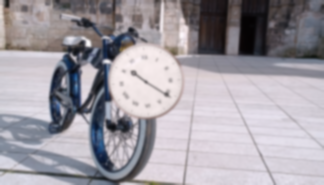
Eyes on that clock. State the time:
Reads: 10:21
